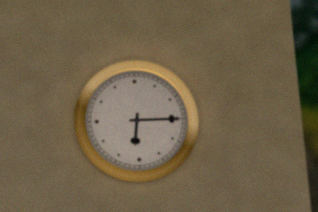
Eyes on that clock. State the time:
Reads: 6:15
